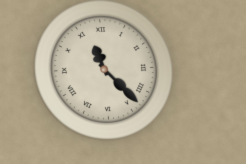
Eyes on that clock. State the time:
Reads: 11:23
